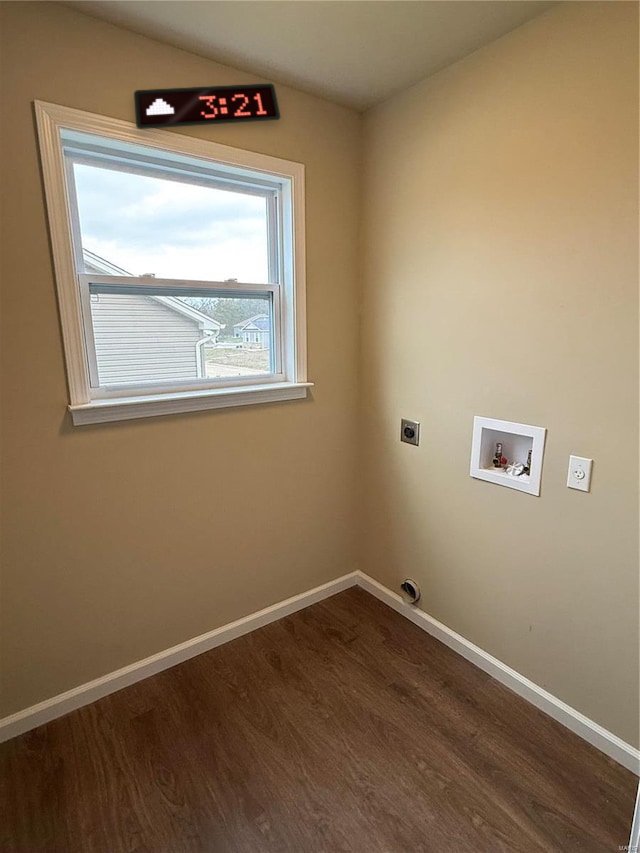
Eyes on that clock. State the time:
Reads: 3:21
